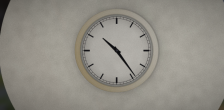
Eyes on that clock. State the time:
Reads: 10:24
